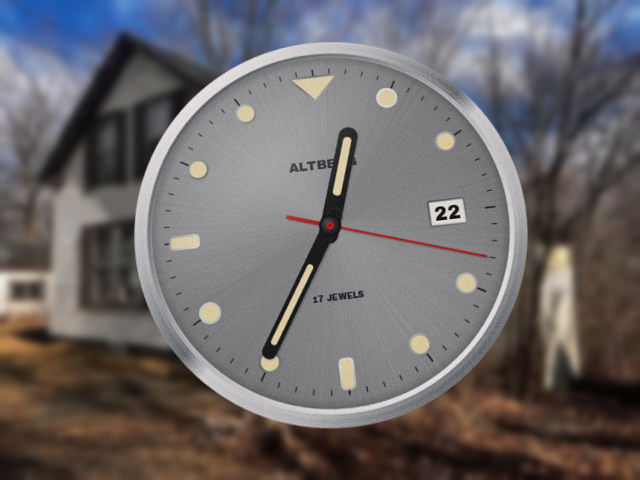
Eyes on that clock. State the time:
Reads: 12:35:18
